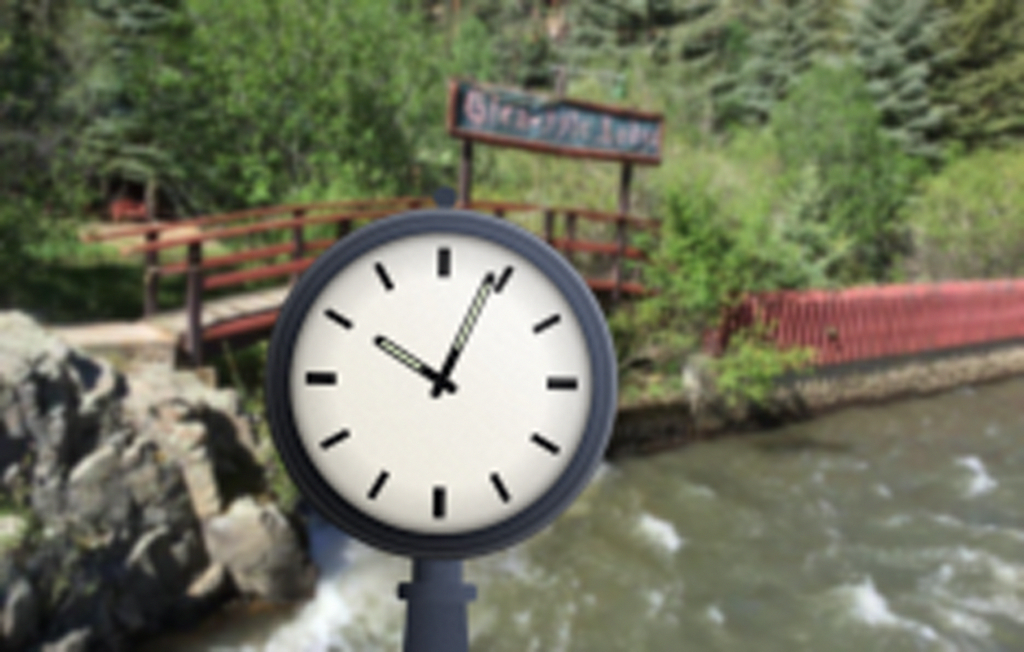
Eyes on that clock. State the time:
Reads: 10:04
